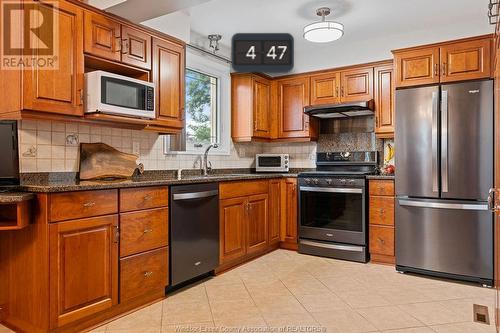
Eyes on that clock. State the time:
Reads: 4:47
